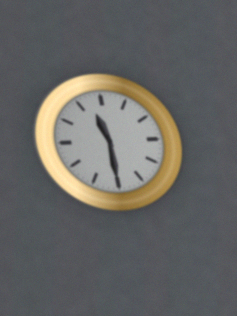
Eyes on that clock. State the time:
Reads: 11:30
